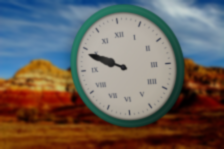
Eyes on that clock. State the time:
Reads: 9:49
